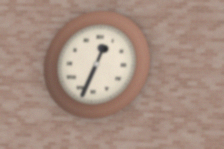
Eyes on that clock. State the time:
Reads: 12:33
